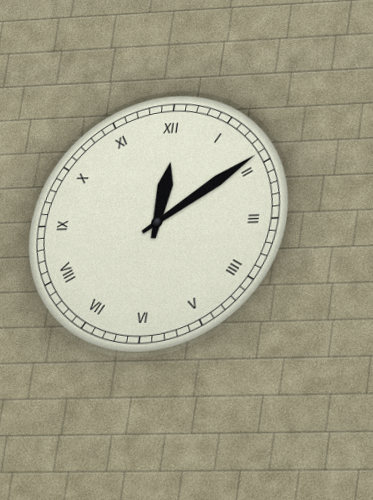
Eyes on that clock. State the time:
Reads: 12:09
